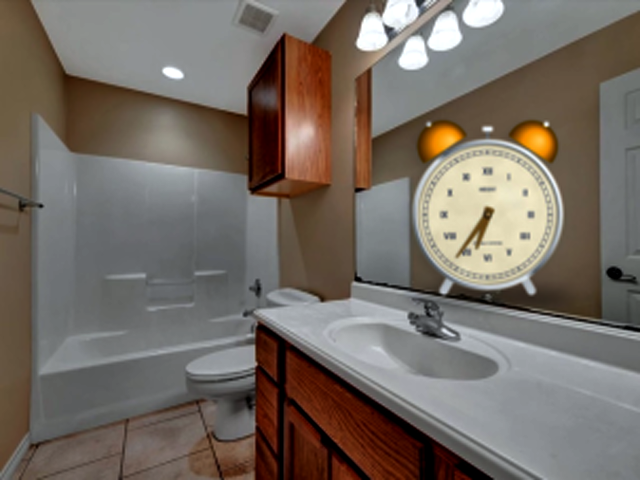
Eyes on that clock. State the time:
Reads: 6:36
